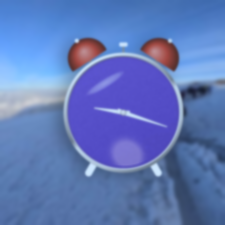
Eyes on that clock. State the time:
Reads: 9:18
